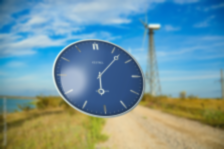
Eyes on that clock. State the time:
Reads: 6:07
